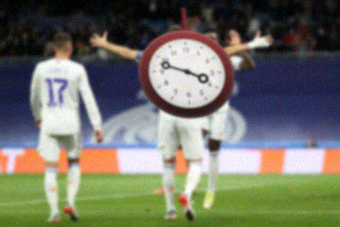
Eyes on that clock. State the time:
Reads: 3:48
